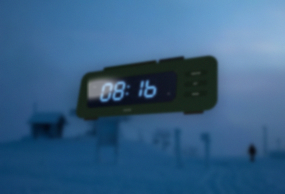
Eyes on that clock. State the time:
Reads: 8:16
